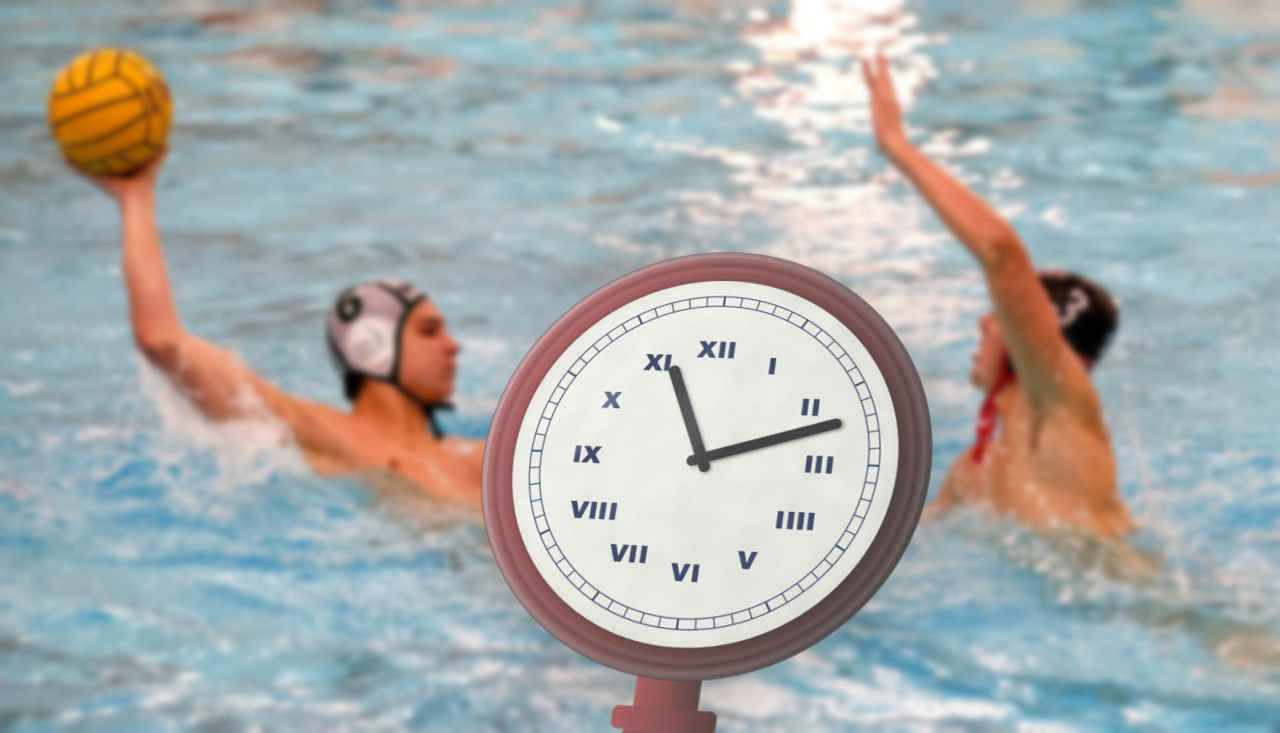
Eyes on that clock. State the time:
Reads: 11:12
